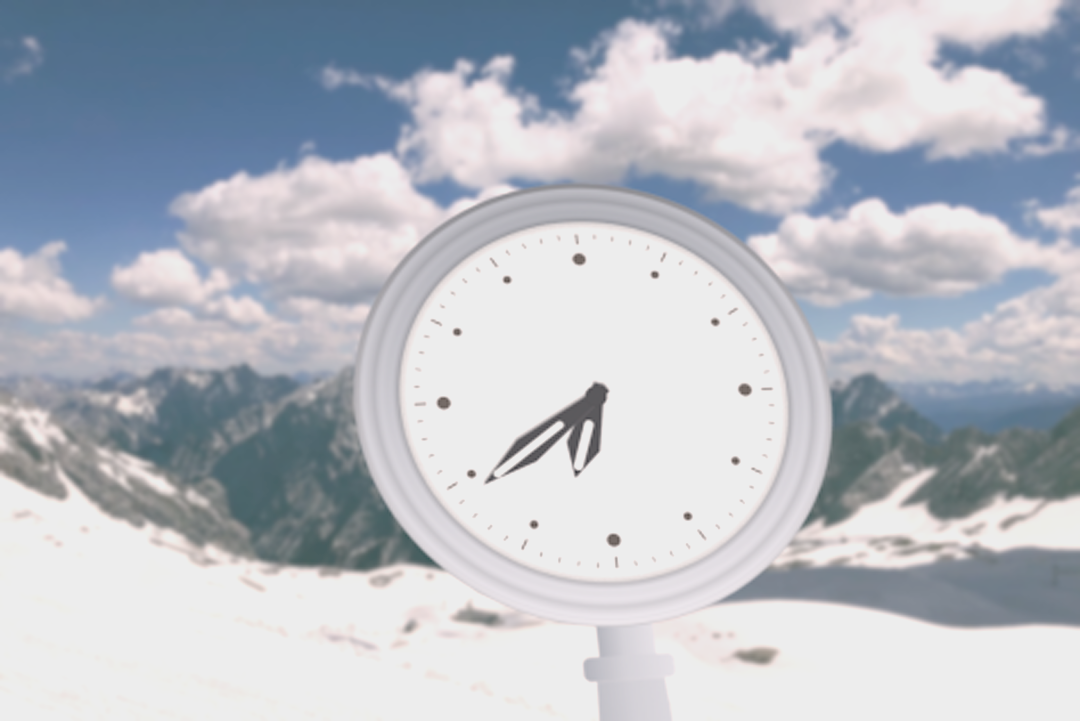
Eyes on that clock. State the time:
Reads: 6:39
